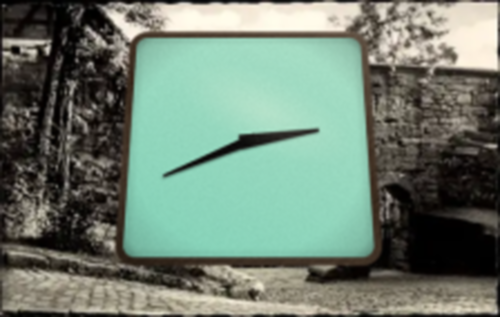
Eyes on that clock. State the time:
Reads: 2:41
